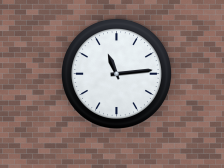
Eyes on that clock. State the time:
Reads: 11:14
